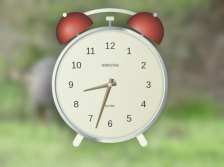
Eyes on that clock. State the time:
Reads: 8:33
